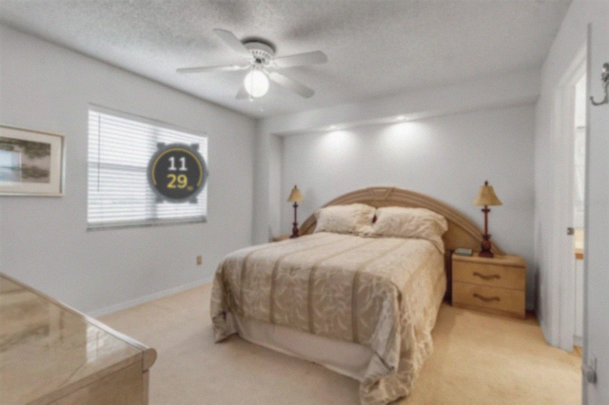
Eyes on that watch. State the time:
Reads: 11:29
